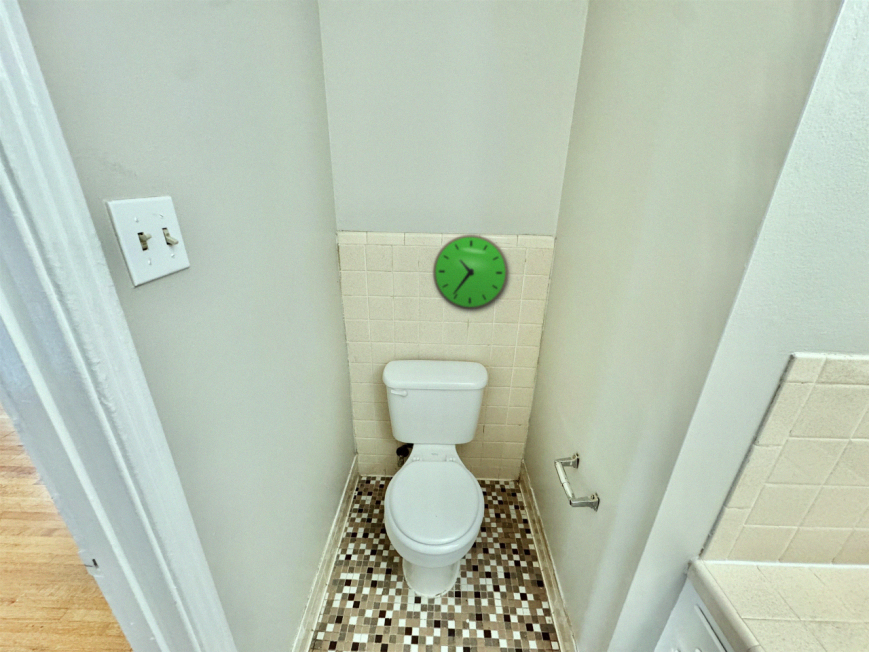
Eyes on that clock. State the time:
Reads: 10:36
